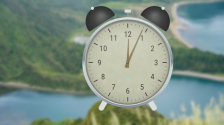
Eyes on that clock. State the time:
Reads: 12:04
